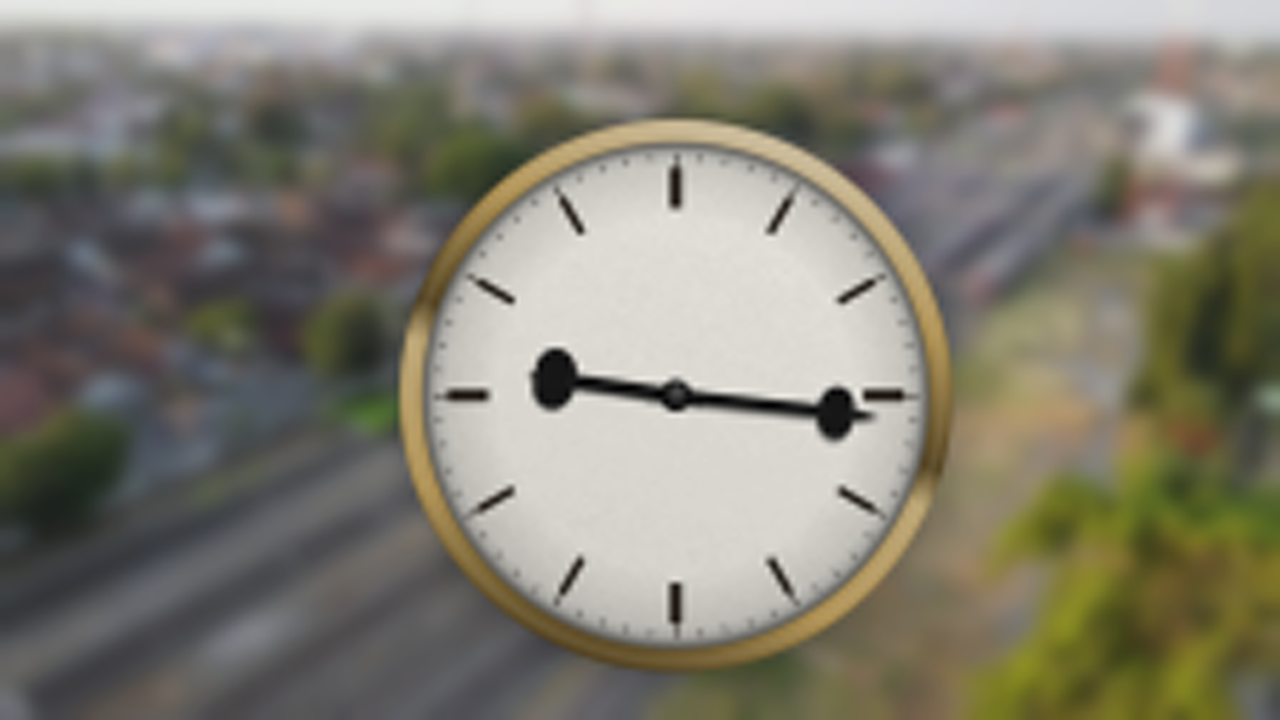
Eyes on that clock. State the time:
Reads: 9:16
